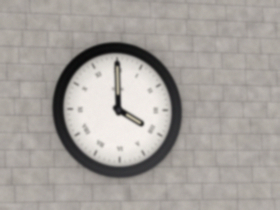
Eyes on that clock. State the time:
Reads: 4:00
